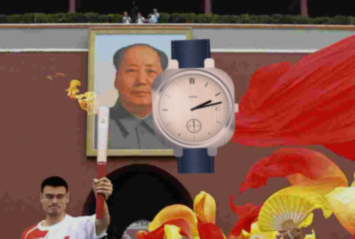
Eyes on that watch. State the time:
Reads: 2:13
